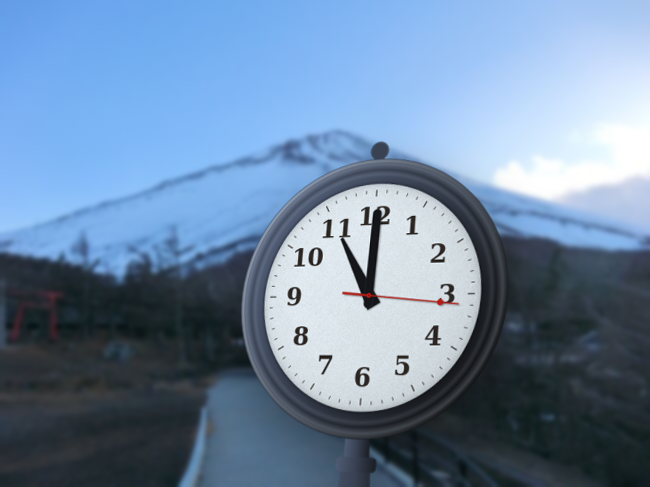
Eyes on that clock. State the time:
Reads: 11:00:16
